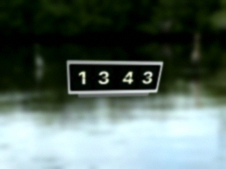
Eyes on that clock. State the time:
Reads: 13:43
